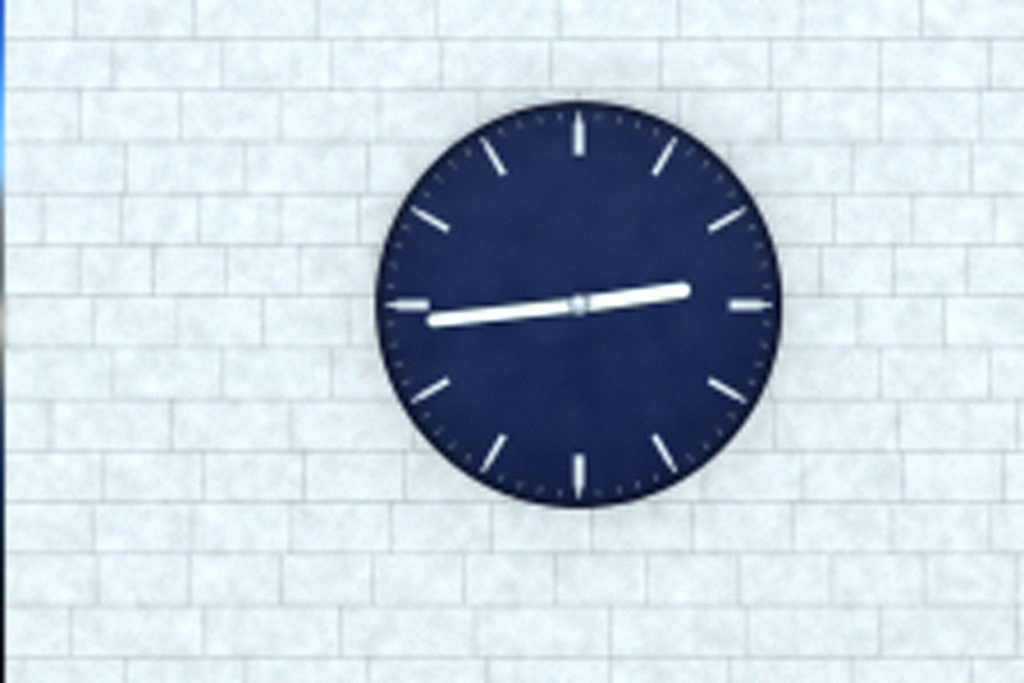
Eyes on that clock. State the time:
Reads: 2:44
